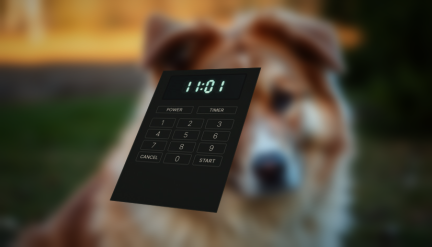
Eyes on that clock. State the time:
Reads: 11:01
